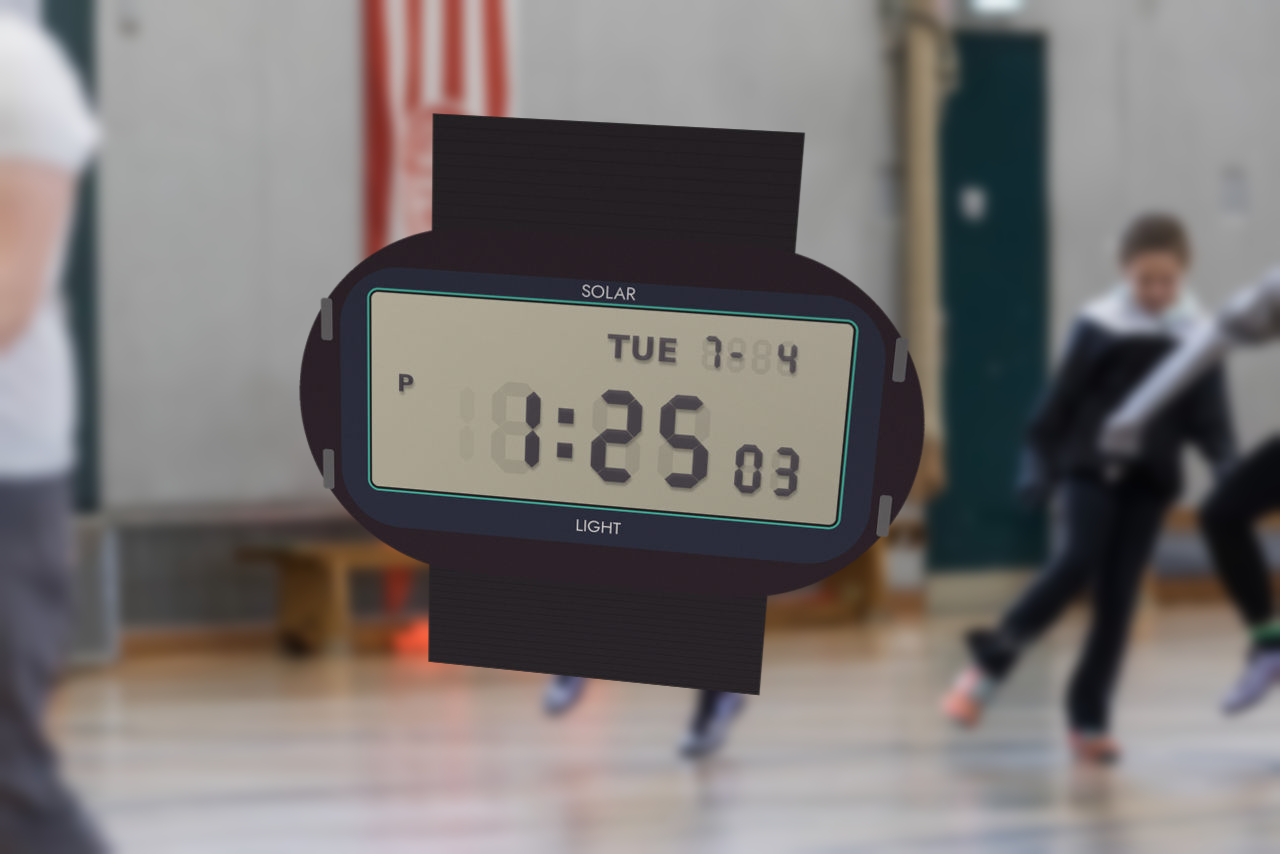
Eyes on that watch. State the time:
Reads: 1:25:03
